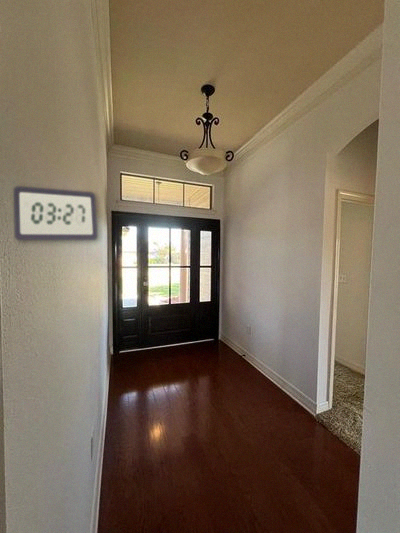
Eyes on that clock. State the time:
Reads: 3:27
